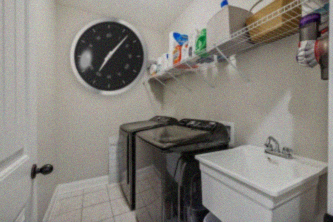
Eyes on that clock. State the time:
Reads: 7:07
